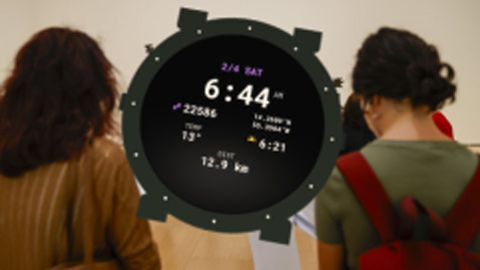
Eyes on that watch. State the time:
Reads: 6:44
